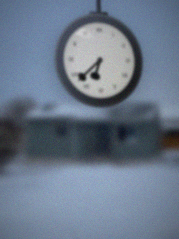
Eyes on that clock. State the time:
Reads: 6:38
